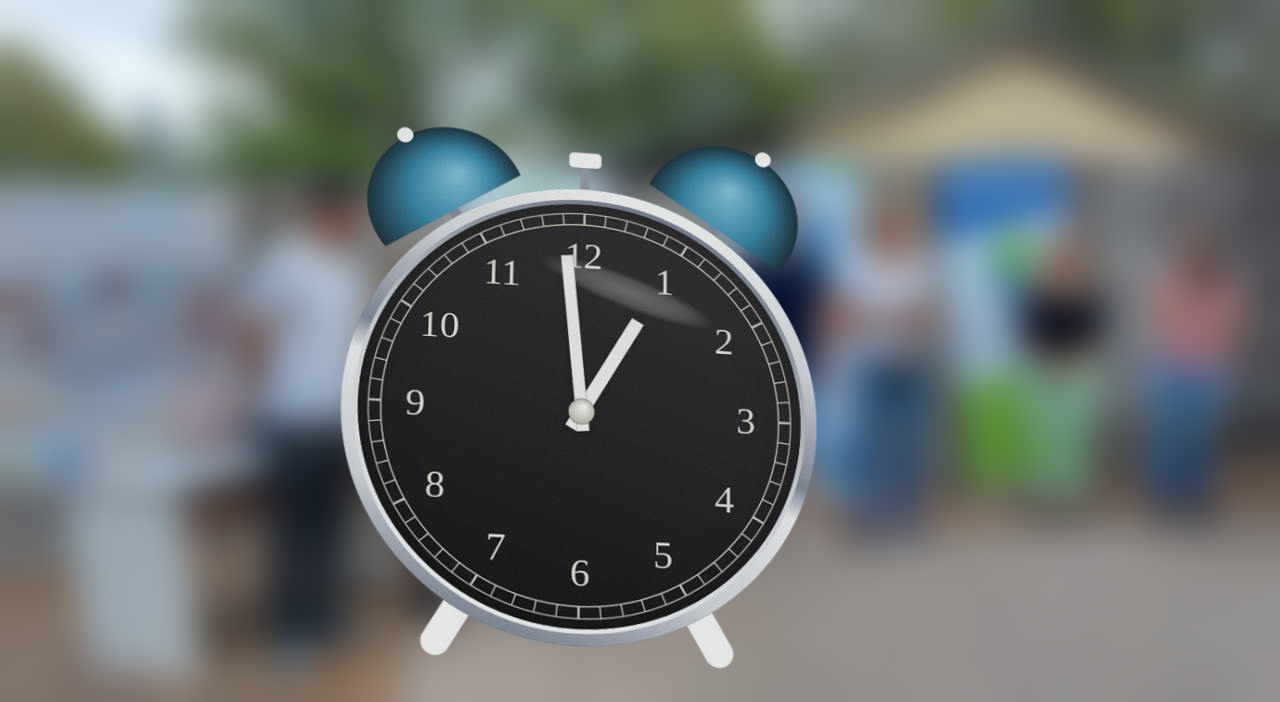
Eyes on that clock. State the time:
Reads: 12:59
